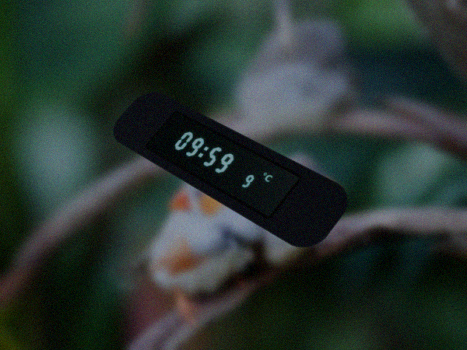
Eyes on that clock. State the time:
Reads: 9:59
